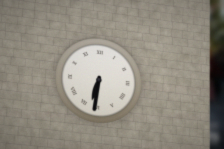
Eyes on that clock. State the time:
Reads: 6:31
